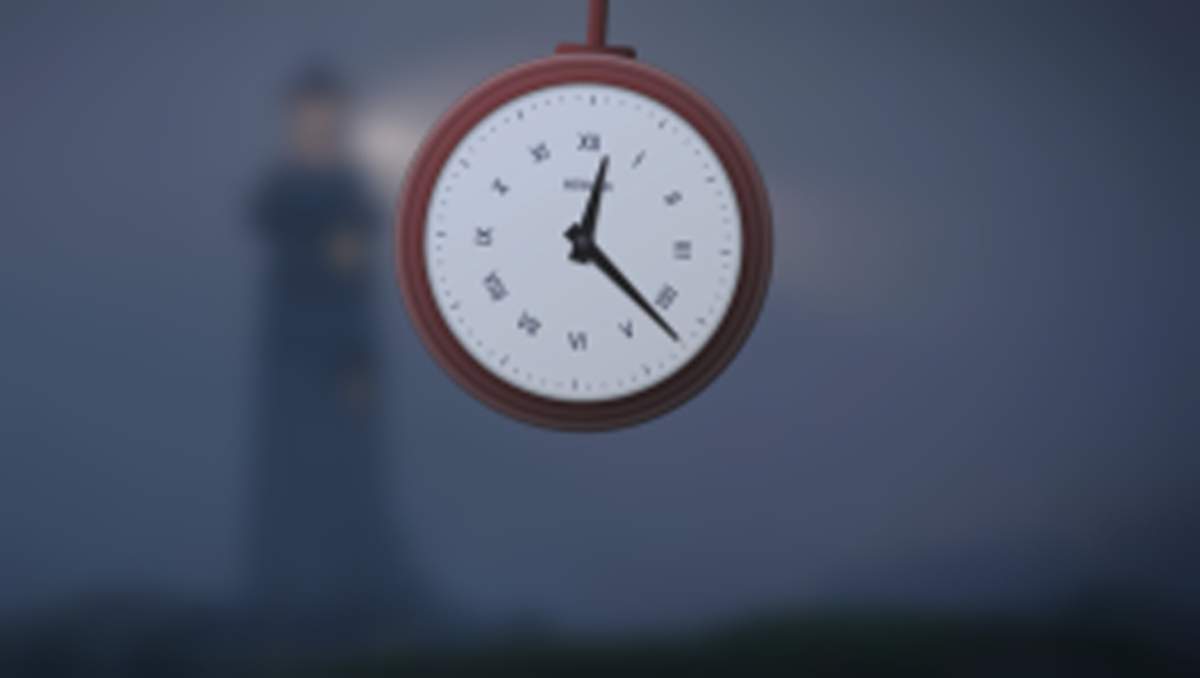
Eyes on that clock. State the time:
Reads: 12:22
